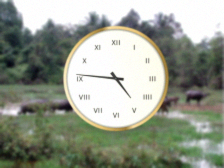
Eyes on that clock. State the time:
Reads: 4:46
